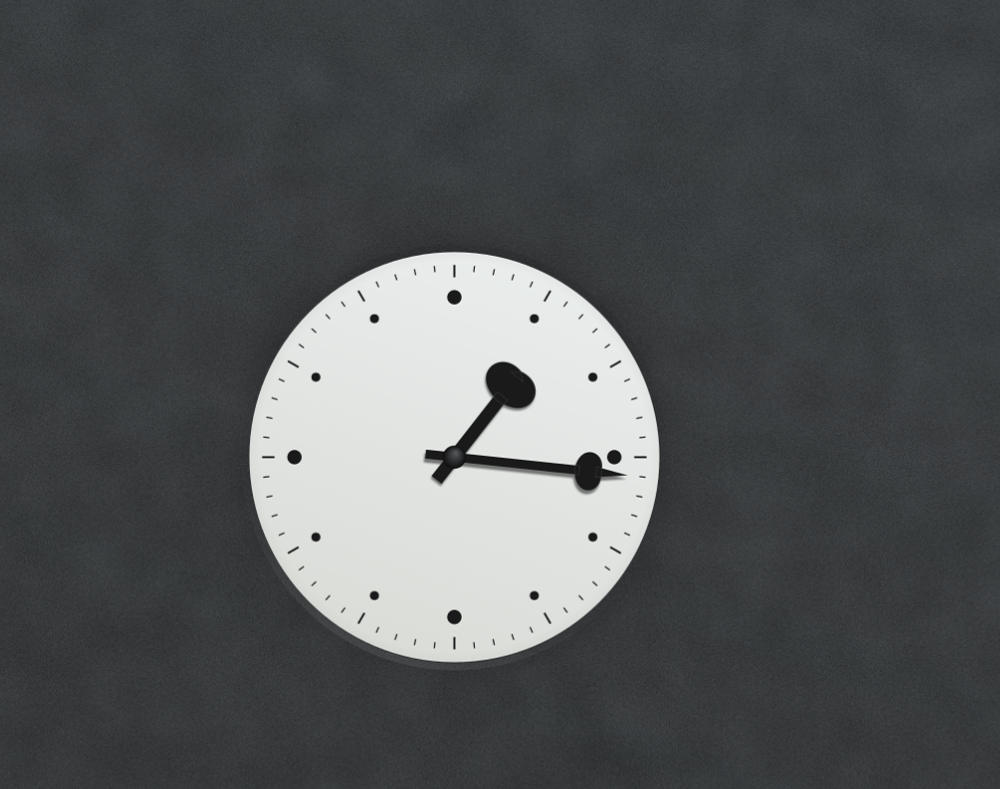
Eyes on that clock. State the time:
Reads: 1:16
